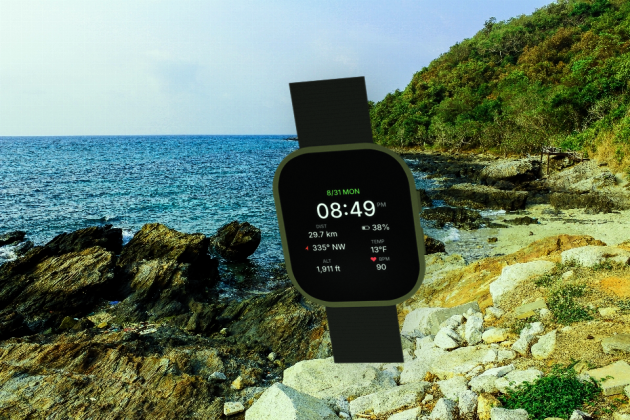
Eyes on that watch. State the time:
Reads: 8:49
